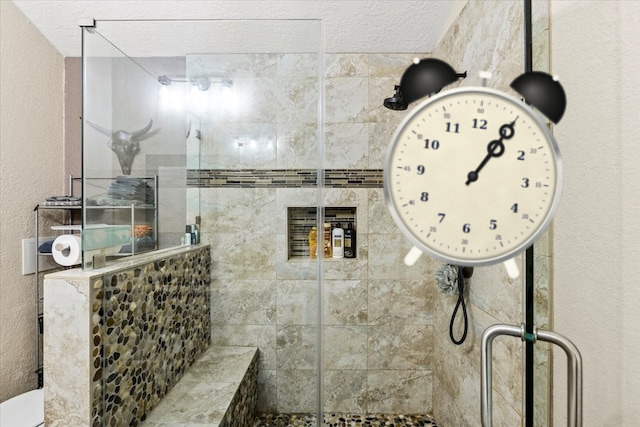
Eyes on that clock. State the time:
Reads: 1:05
